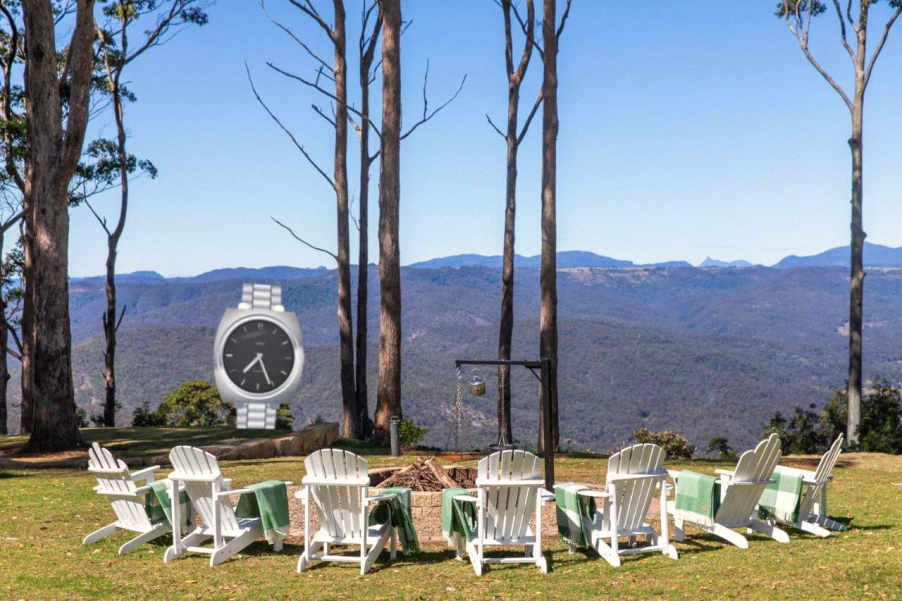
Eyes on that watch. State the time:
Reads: 7:26
